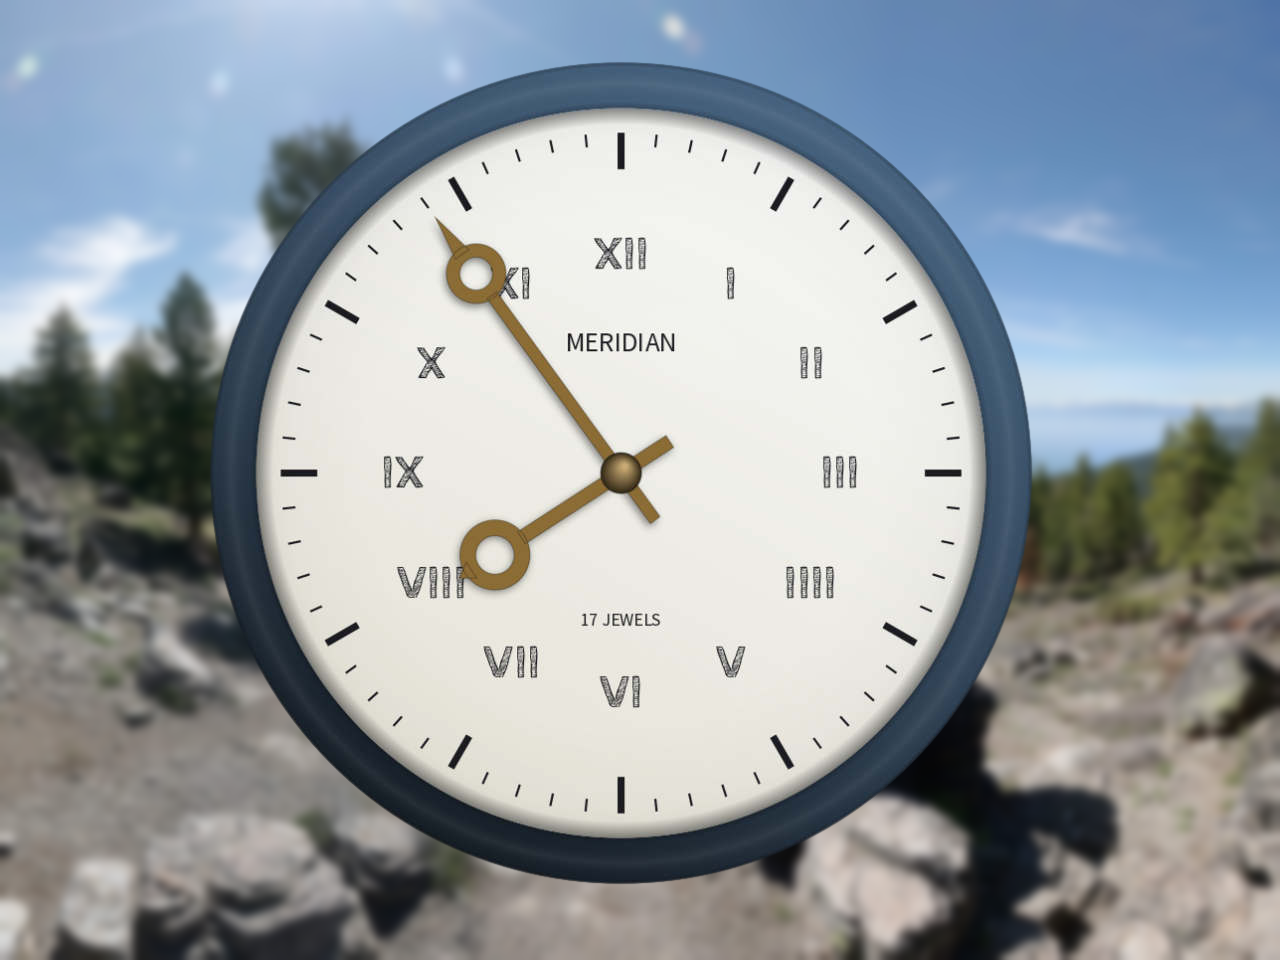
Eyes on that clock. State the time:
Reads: 7:54
